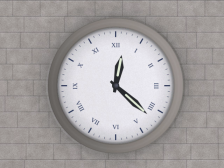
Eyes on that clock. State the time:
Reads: 12:22
